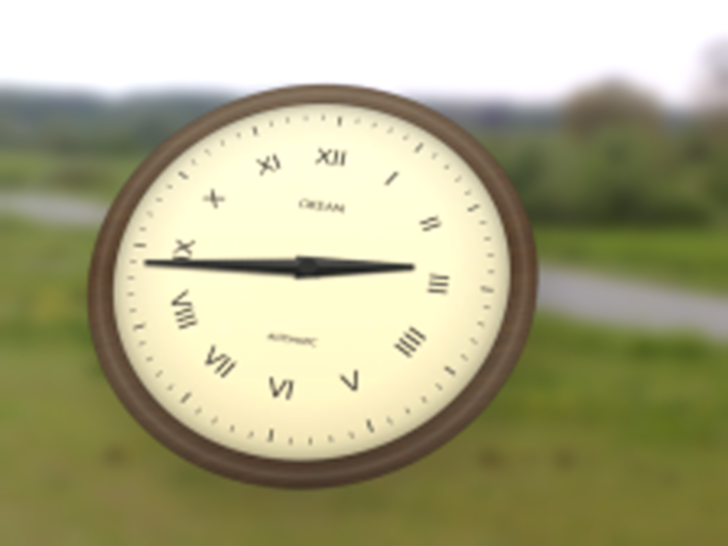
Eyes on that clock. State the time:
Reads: 2:44
